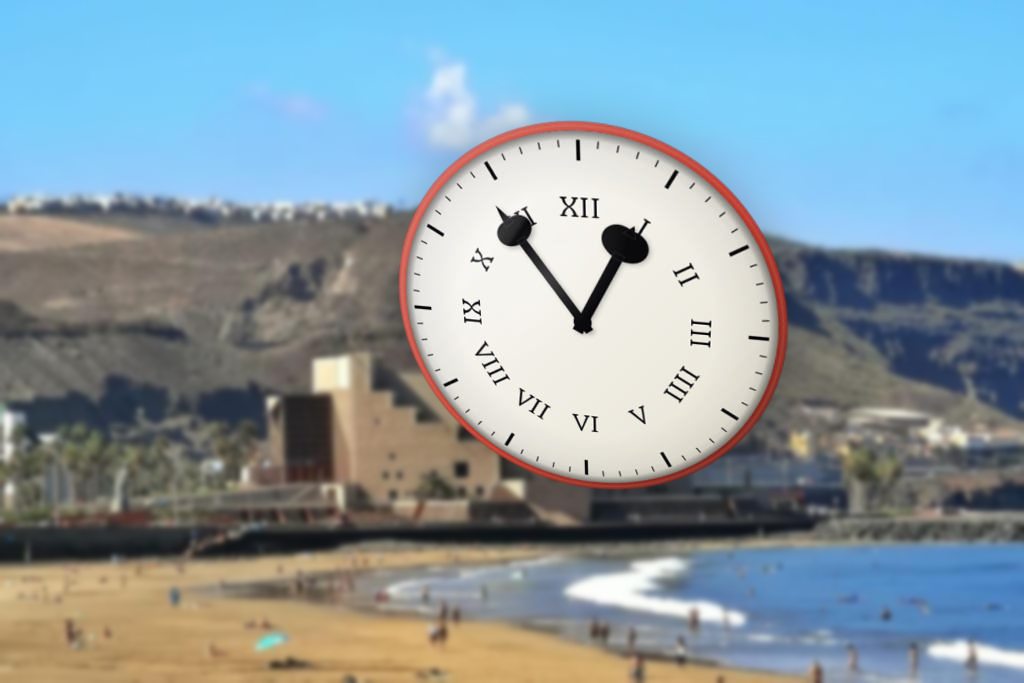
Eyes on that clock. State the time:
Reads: 12:54
